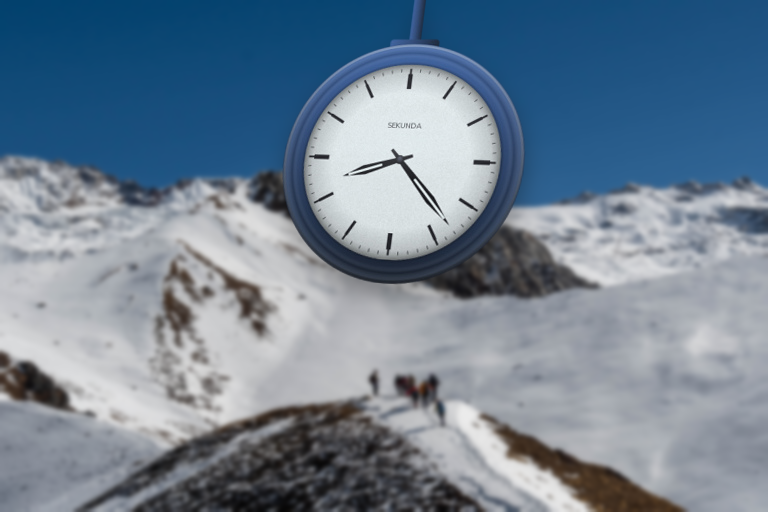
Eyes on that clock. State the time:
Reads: 8:23
